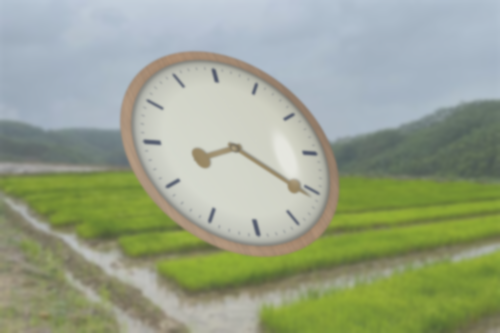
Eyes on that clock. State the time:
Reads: 8:21
